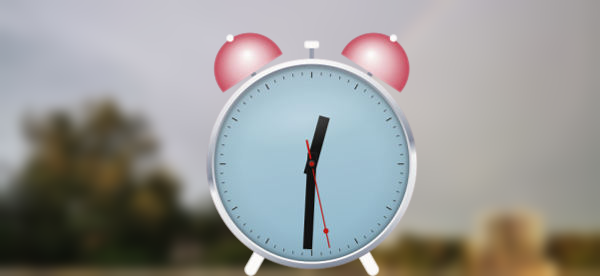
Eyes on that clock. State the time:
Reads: 12:30:28
